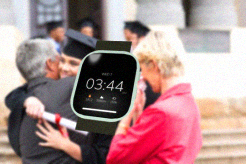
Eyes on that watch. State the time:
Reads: 3:44
